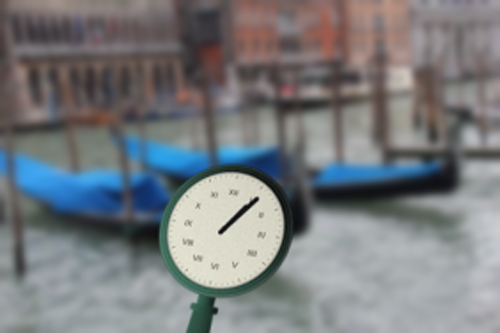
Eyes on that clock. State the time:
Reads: 1:06
